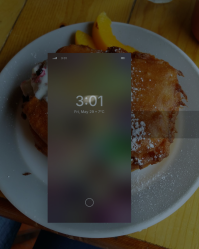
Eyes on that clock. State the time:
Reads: 3:01
